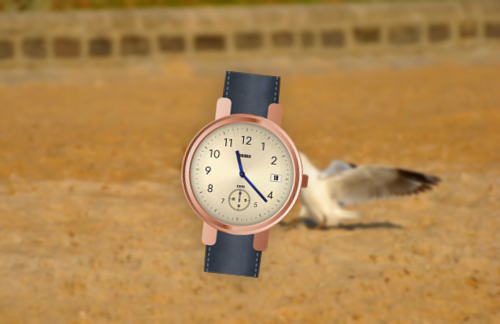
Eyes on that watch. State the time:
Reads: 11:22
